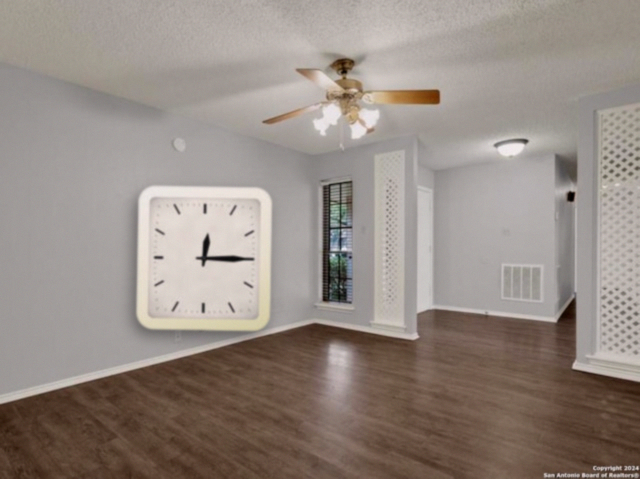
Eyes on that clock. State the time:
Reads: 12:15
